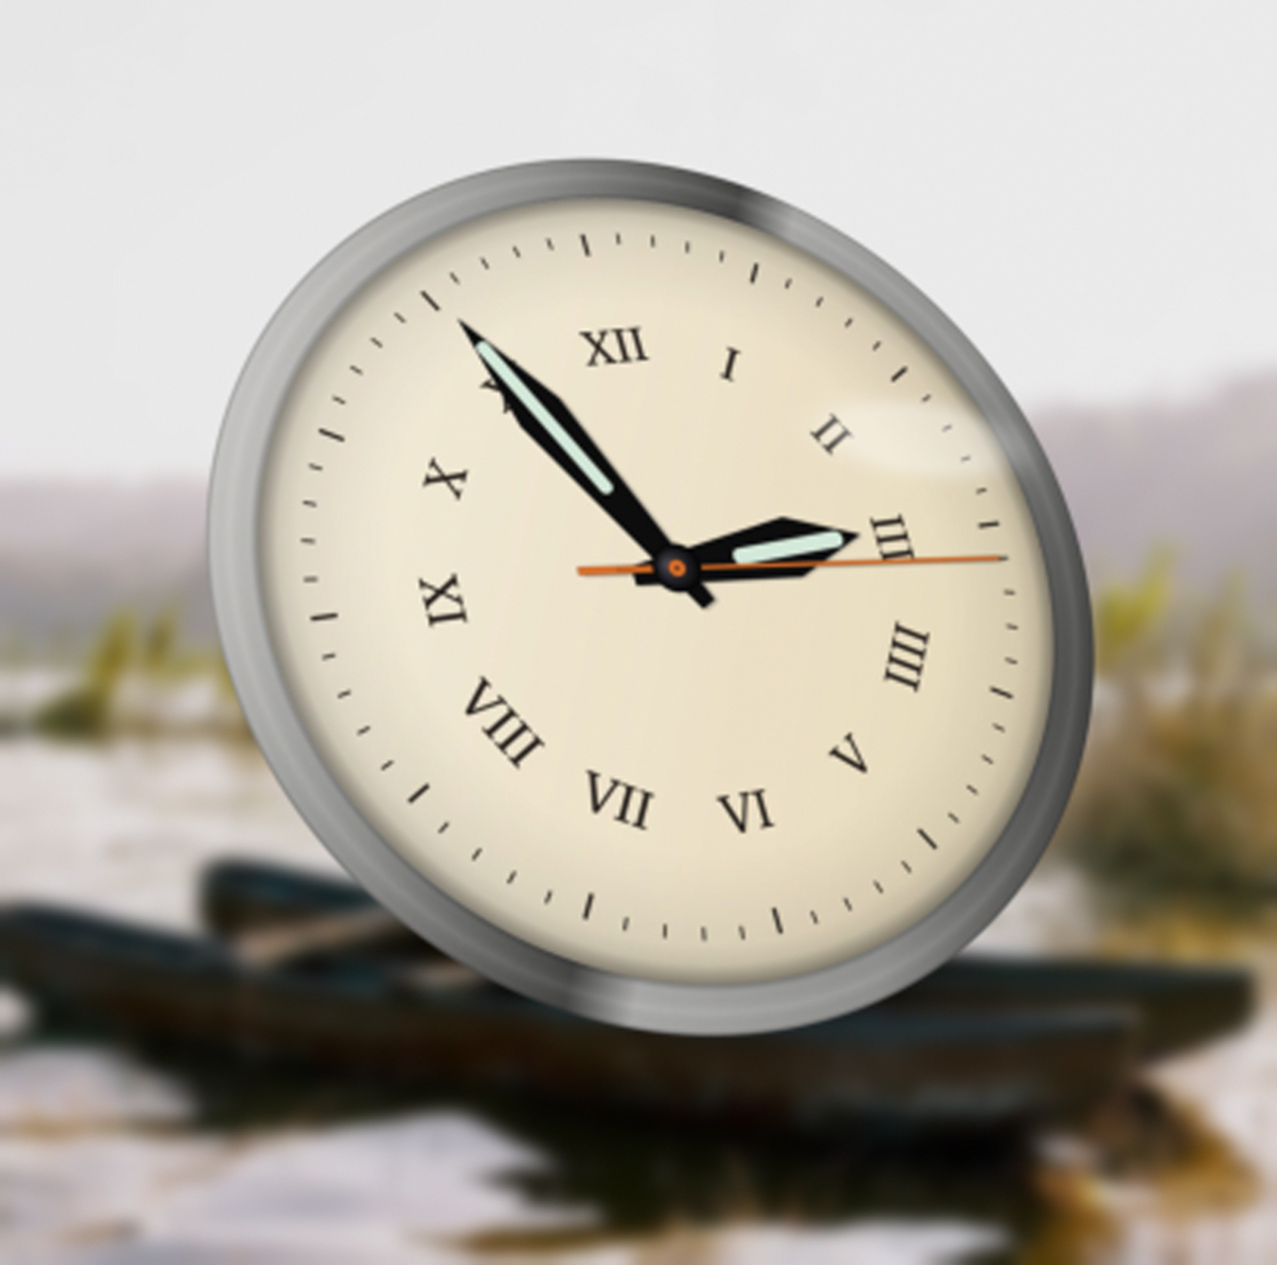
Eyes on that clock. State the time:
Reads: 2:55:16
